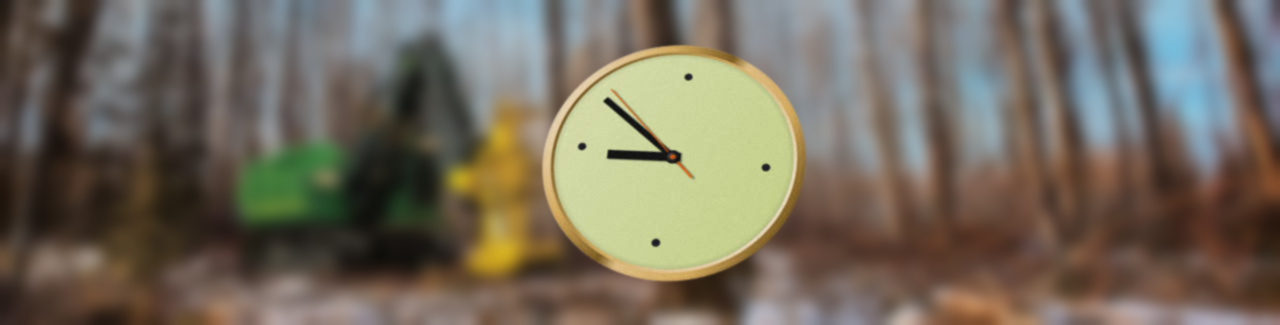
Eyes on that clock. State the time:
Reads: 8:50:52
